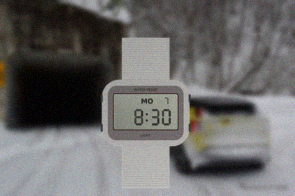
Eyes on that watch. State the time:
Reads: 8:30
